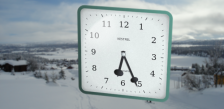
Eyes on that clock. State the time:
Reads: 6:26
